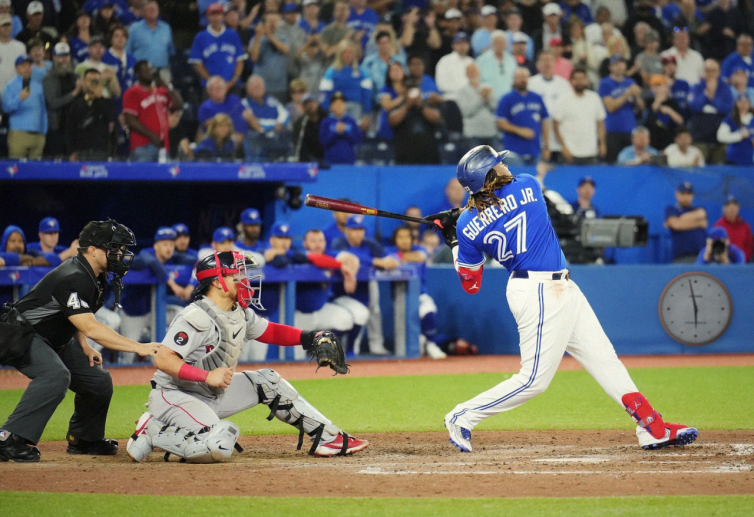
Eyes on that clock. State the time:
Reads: 5:58
